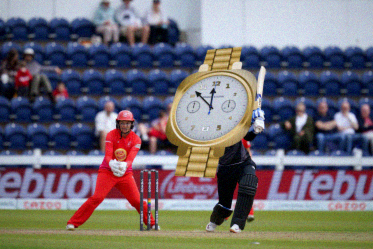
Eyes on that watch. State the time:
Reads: 11:52
